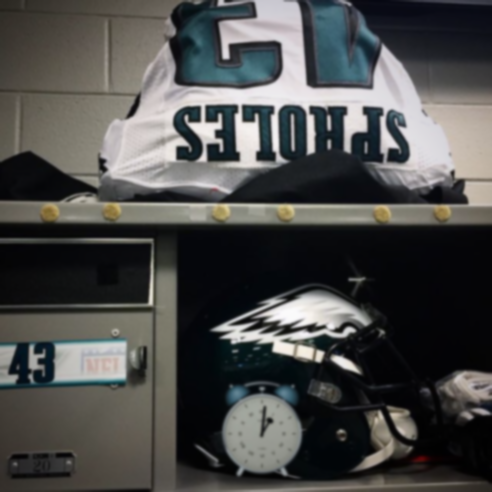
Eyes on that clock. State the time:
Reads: 1:01
